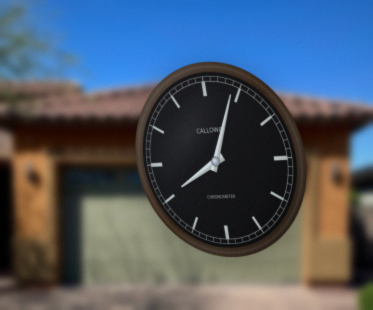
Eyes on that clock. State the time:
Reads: 8:04
